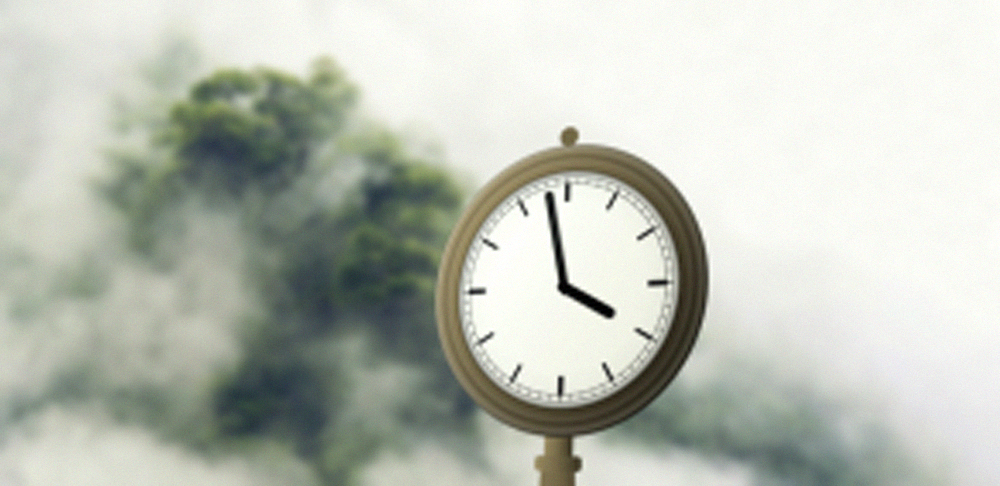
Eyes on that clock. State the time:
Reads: 3:58
